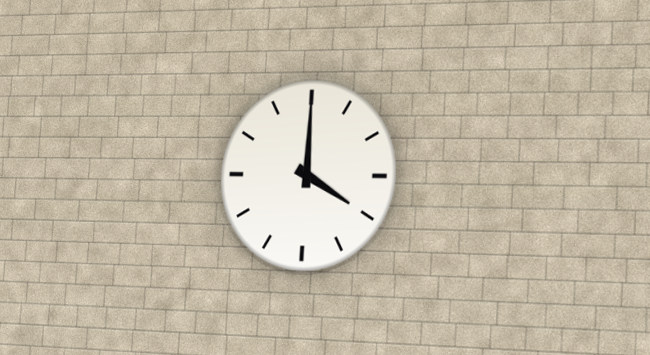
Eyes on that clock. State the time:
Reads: 4:00
